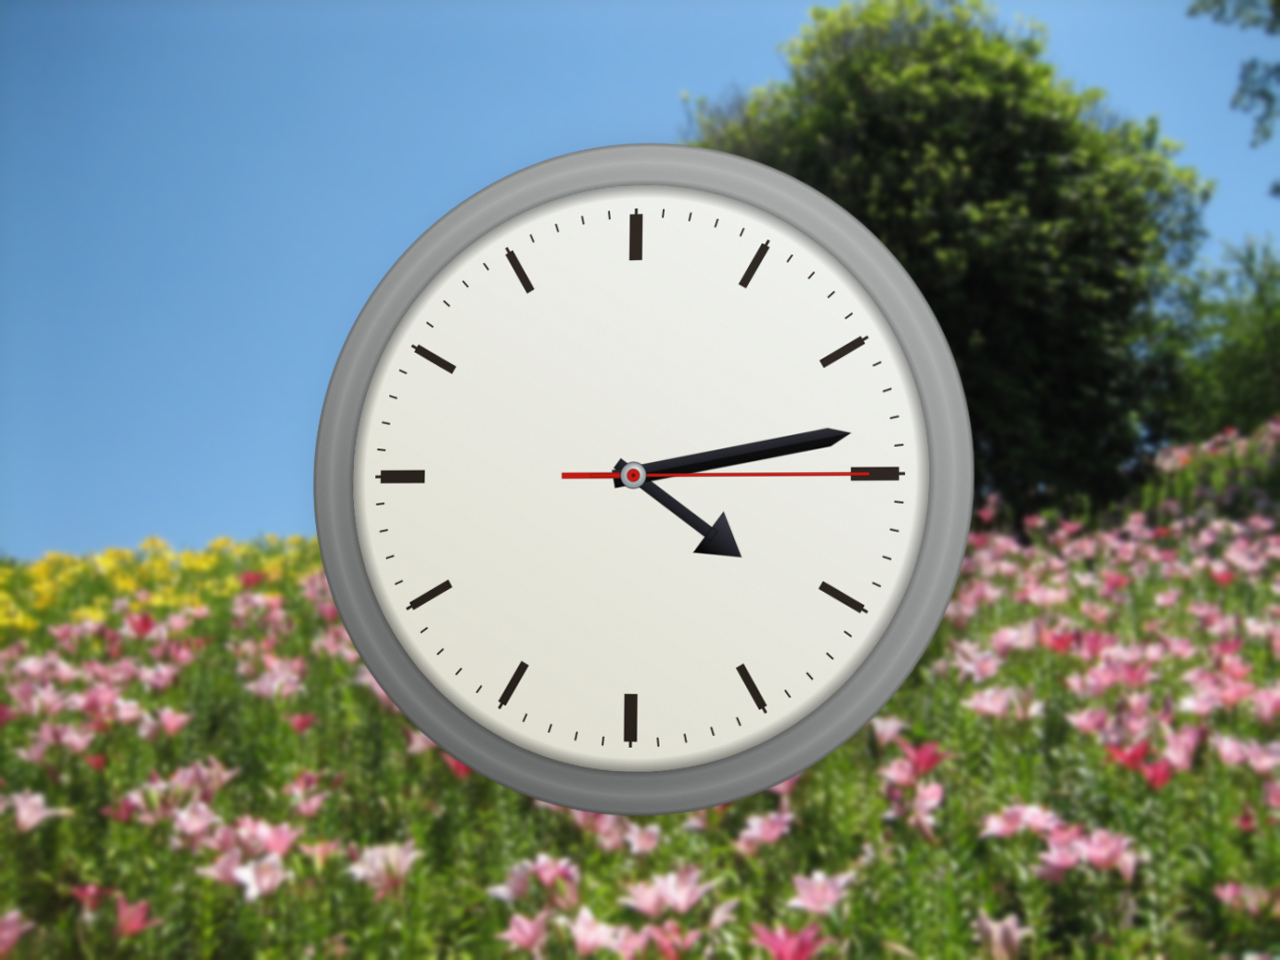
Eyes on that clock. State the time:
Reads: 4:13:15
